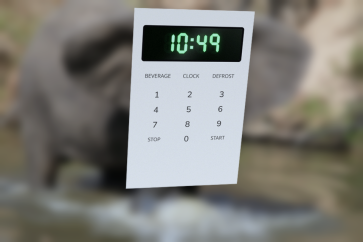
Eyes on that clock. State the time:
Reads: 10:49
